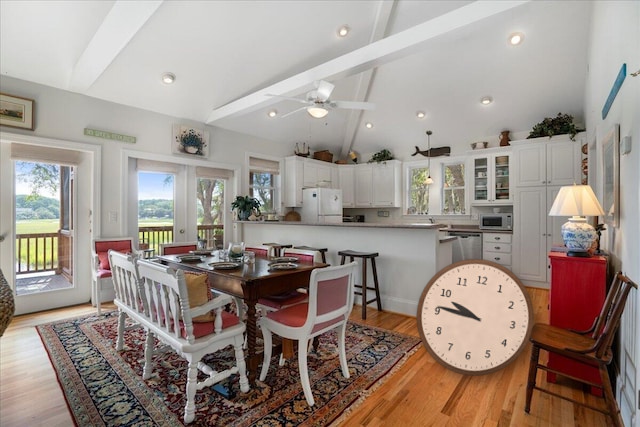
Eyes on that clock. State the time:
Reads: 9:46
